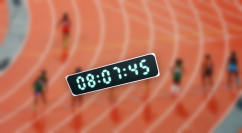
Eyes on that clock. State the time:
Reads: 8:07:45
